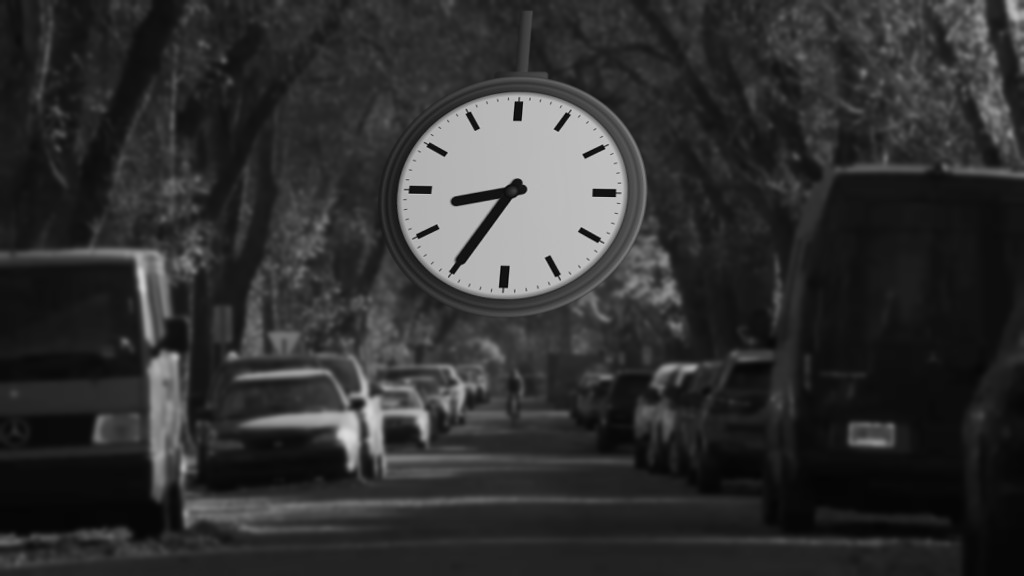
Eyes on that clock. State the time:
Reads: 8:35
